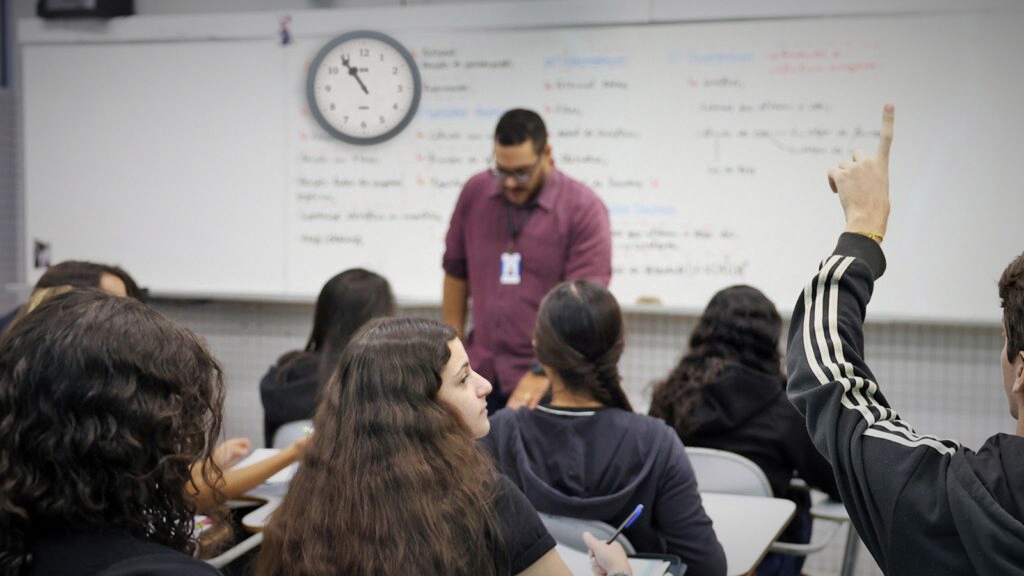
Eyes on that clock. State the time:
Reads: 10:54
